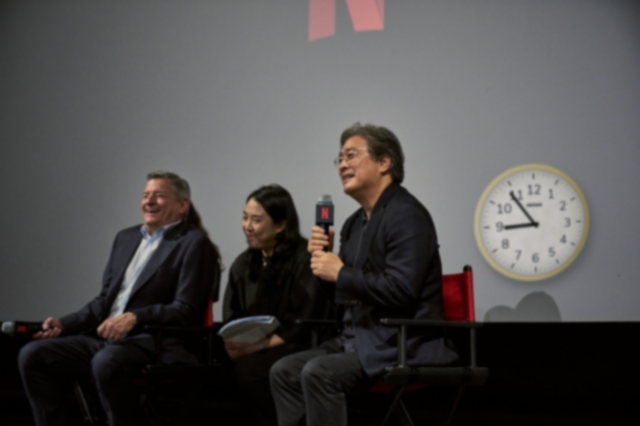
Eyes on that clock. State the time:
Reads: 8:54
